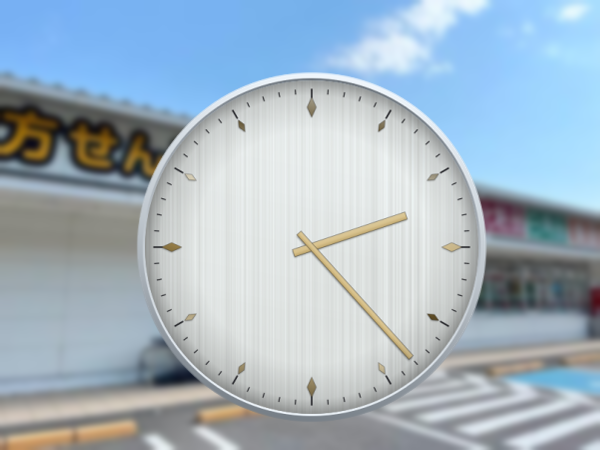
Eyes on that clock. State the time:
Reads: 2:23
